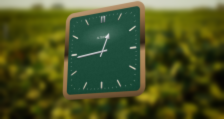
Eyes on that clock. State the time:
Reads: 12:44
